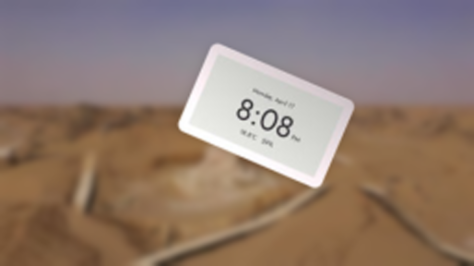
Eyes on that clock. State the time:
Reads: 8:08
